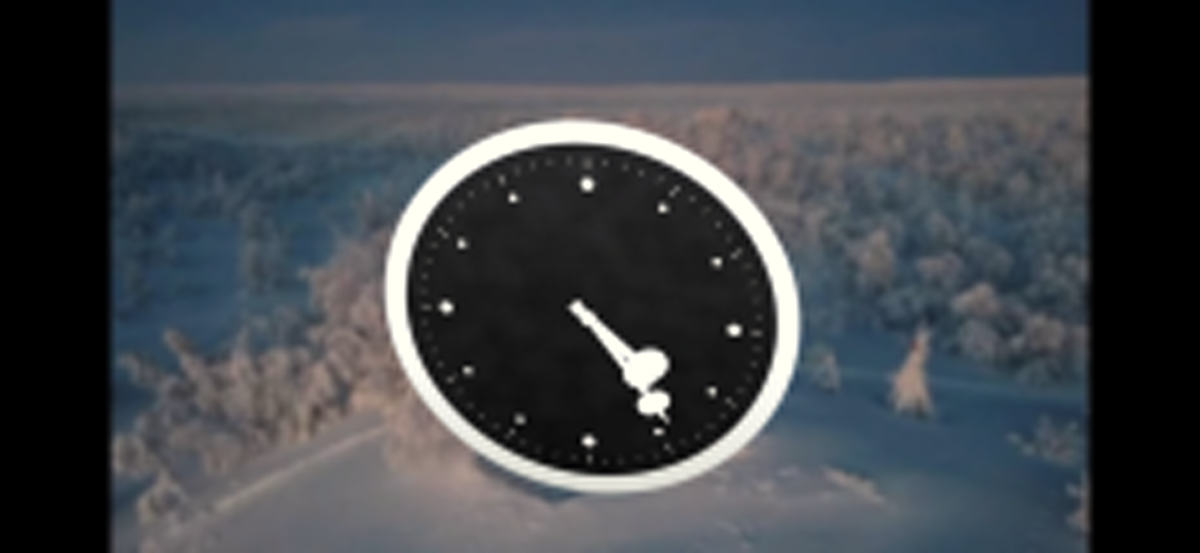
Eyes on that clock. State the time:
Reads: 4:24
